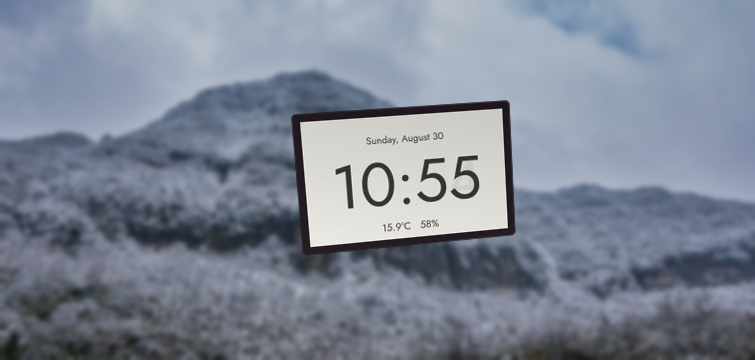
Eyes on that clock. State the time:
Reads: 10:55
